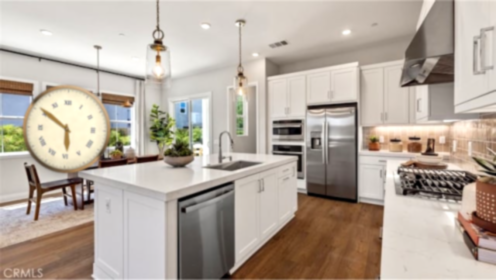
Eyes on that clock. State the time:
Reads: 5:51
